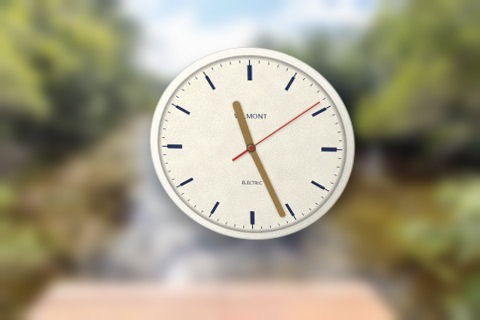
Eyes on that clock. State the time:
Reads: 11:26:09
